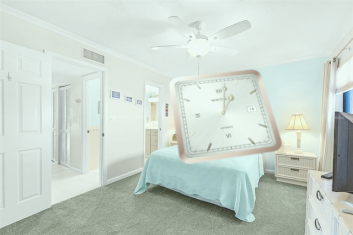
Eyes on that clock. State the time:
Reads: 1:02
